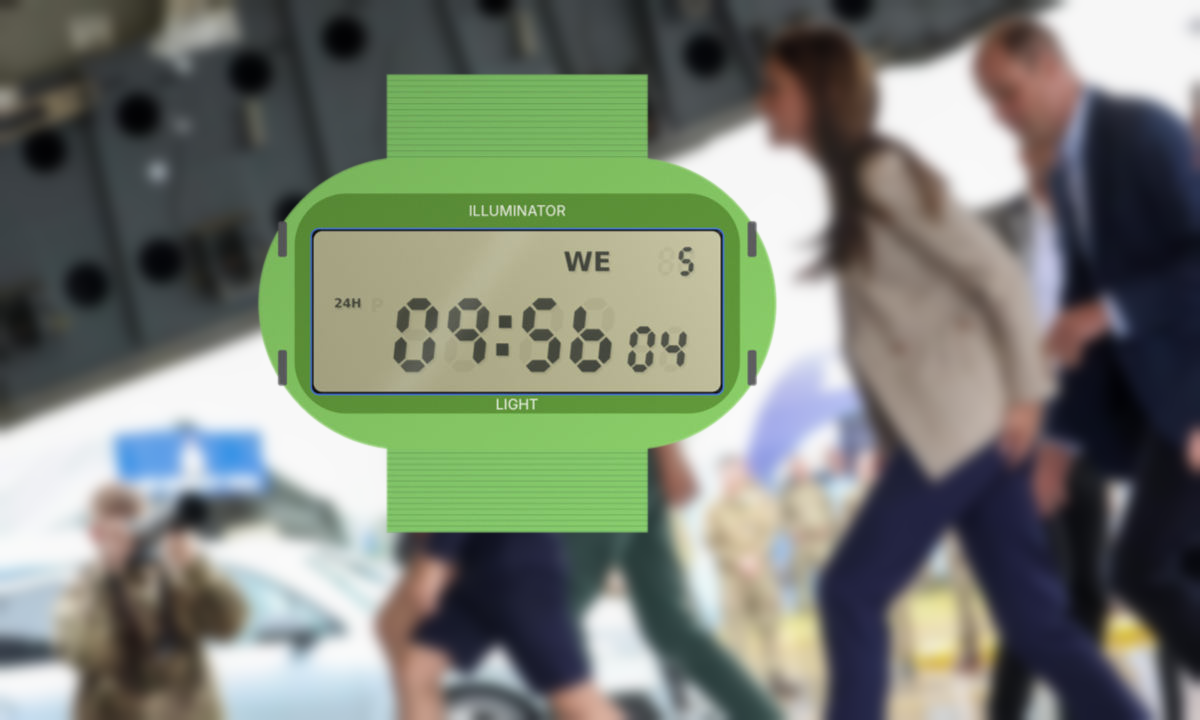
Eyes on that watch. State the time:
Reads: 9:56:04
